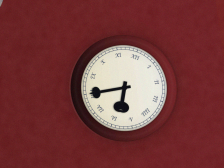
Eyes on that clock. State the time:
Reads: 5:40
